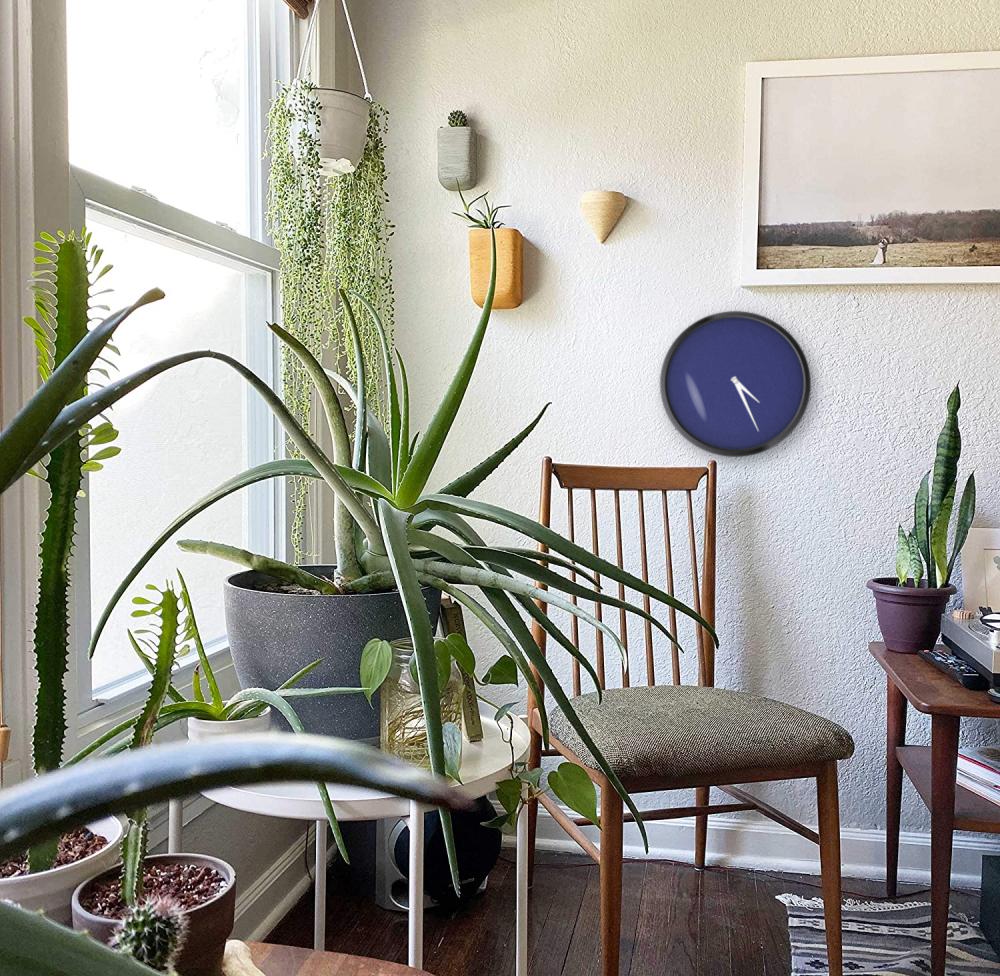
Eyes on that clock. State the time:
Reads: 4:26
